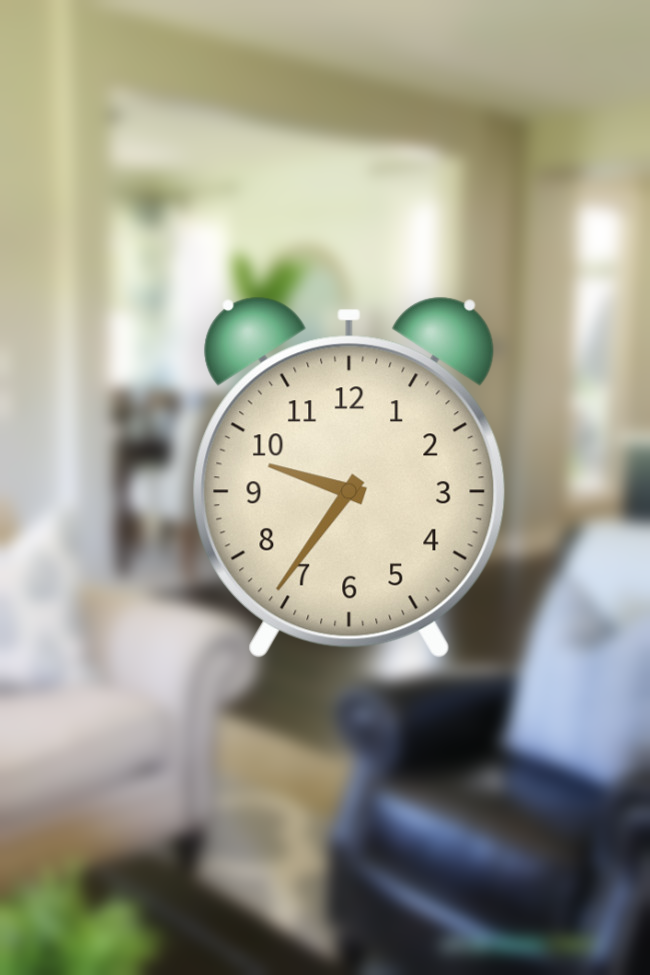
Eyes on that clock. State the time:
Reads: 9:36
